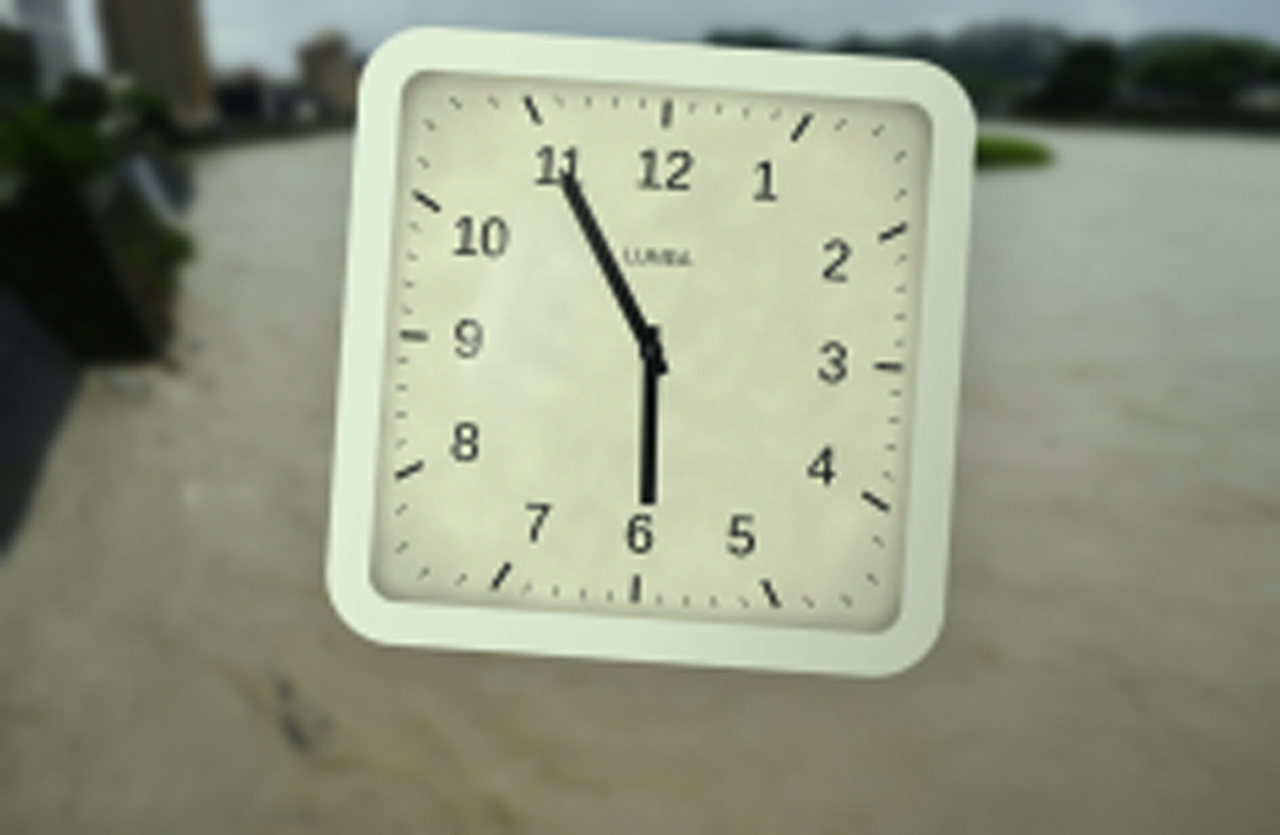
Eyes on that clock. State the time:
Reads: 5:55
